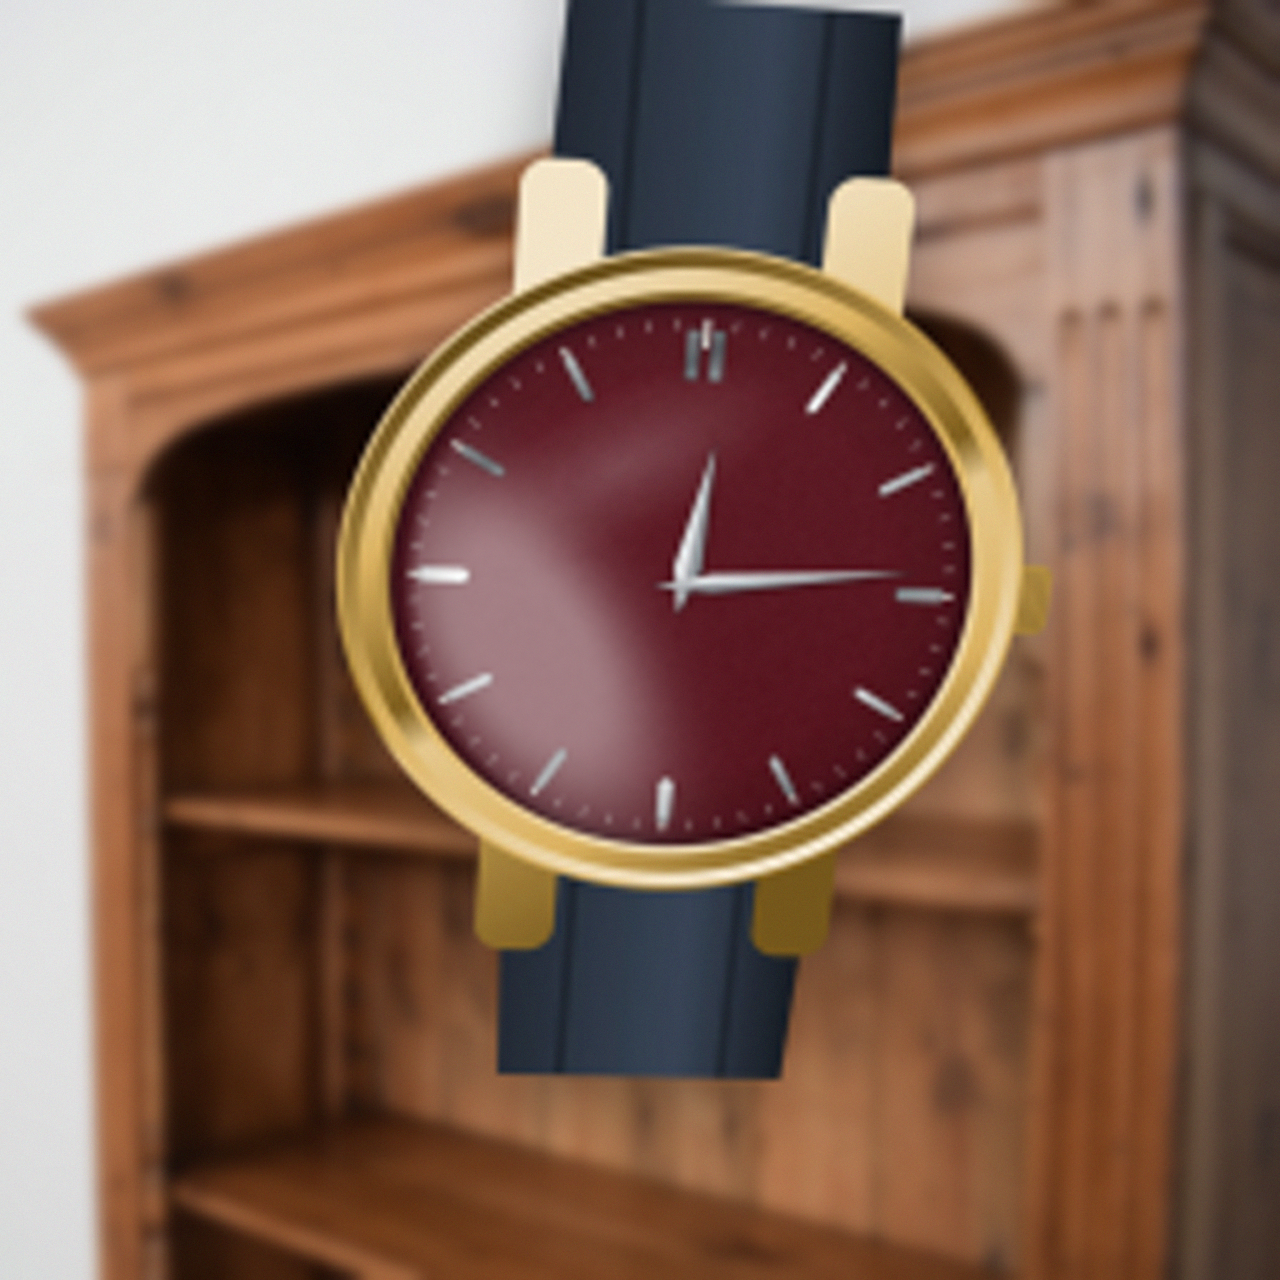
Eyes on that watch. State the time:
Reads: 12:14
